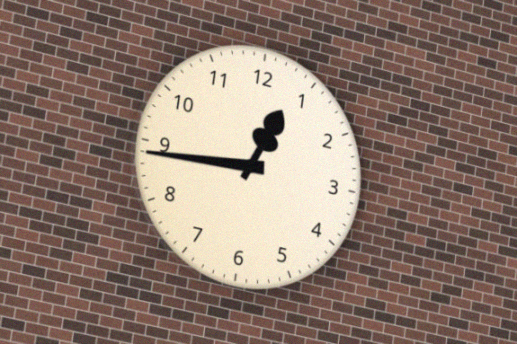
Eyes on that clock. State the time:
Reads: 12:44
